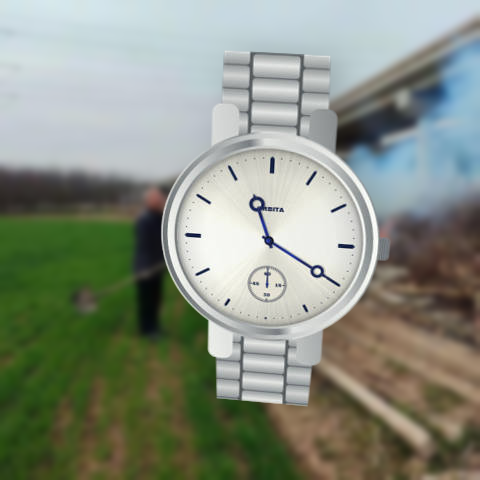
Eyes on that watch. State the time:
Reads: 11:20
